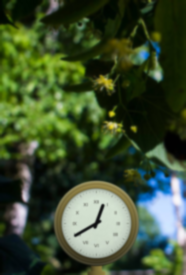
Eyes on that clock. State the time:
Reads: 12:40
